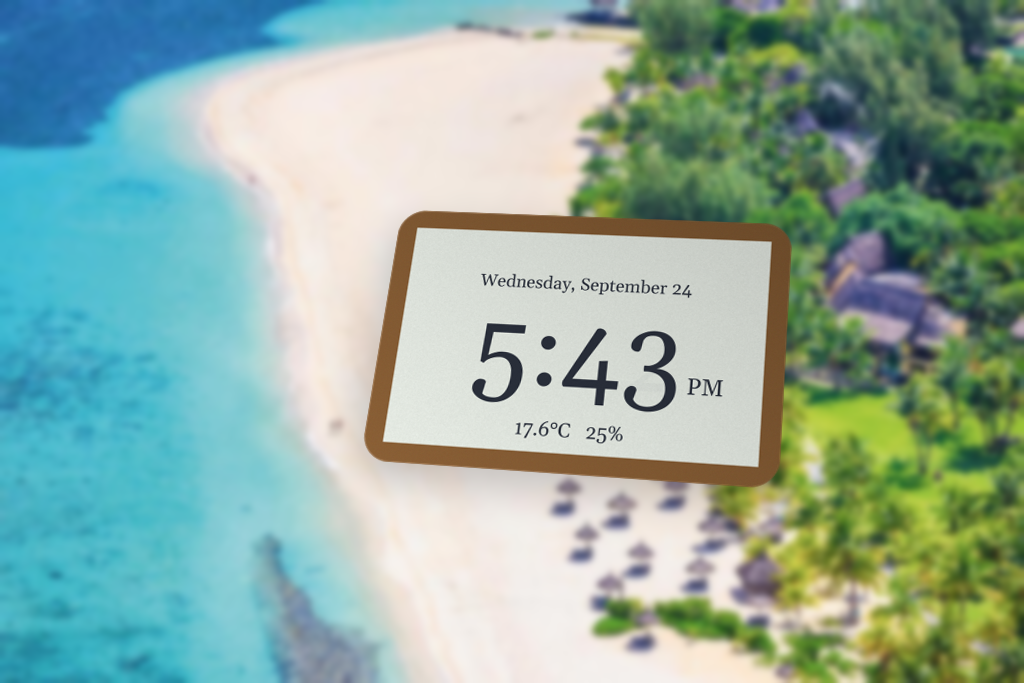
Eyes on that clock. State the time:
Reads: 5:43
